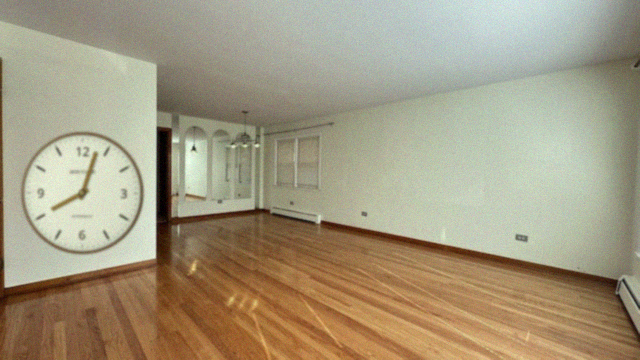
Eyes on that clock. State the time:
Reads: 8:03
